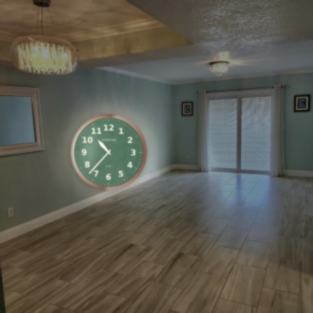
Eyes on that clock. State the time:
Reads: 10:37
